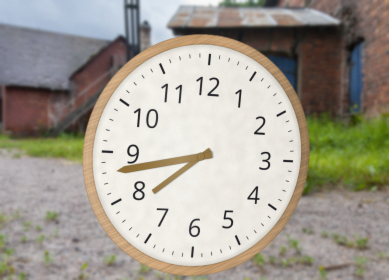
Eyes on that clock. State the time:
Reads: 7:43
